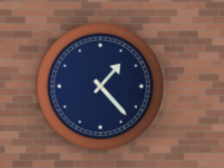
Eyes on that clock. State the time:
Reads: 1:23
